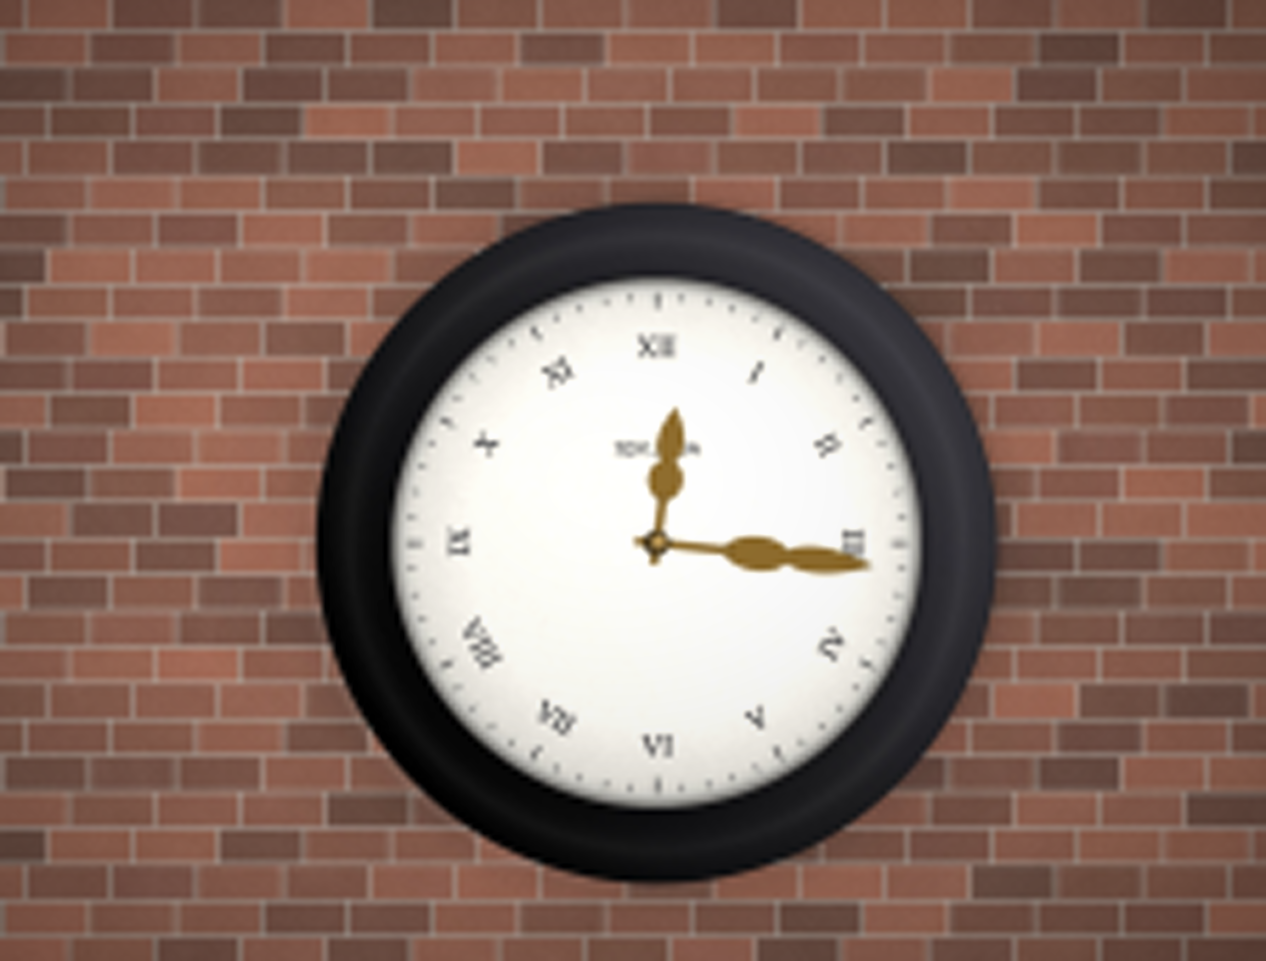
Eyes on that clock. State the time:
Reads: 12:16
